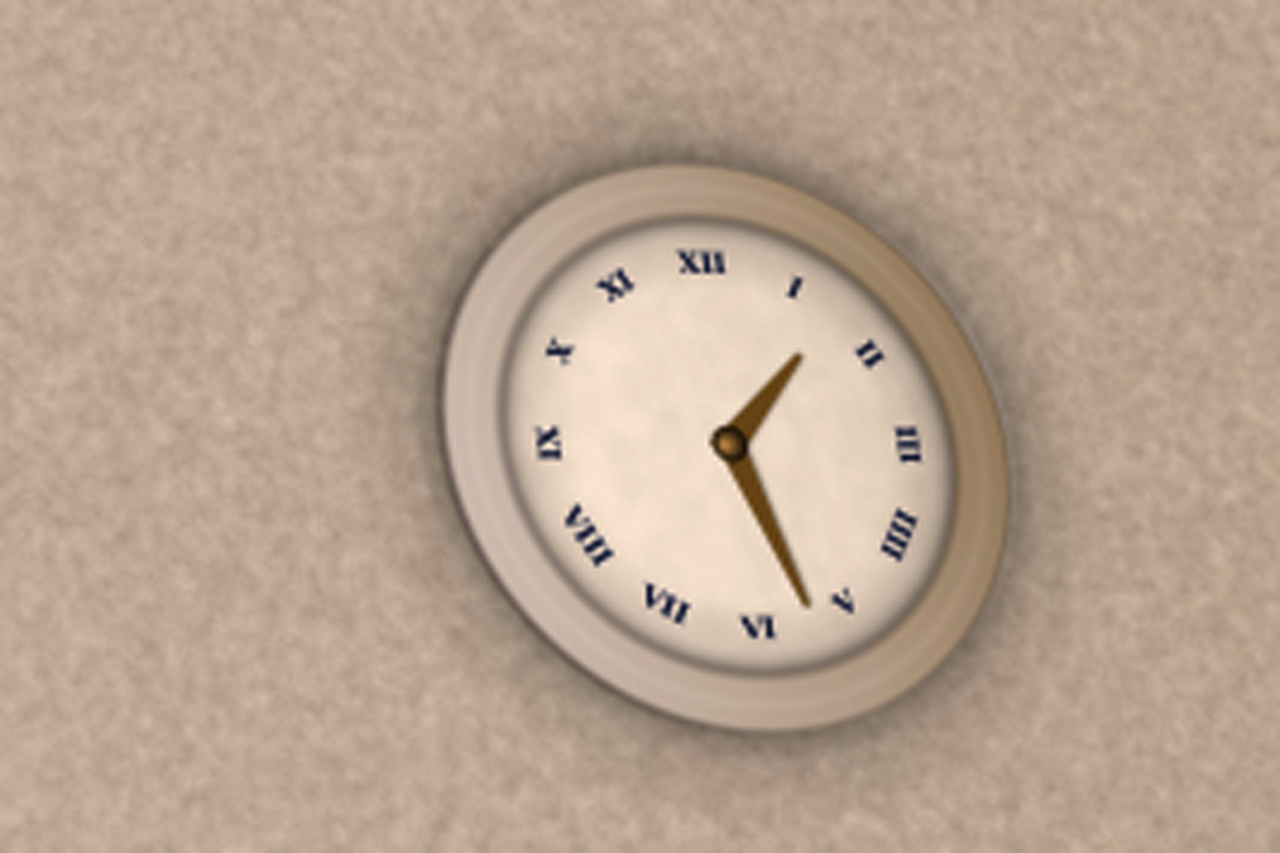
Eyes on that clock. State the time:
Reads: 1:27
